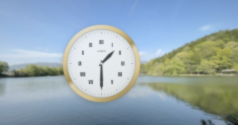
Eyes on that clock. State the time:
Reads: 1:30
